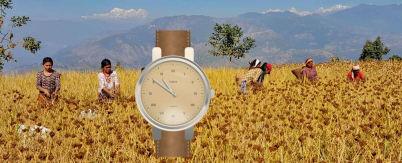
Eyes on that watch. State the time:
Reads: 10:51
